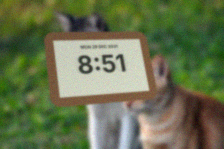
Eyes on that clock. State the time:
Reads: 8:51
